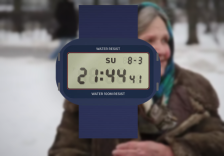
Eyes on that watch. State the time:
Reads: 21:44:41
